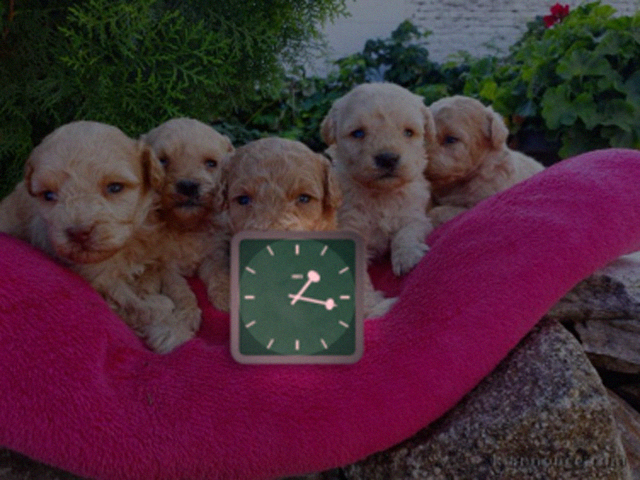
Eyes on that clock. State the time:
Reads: 1:17
